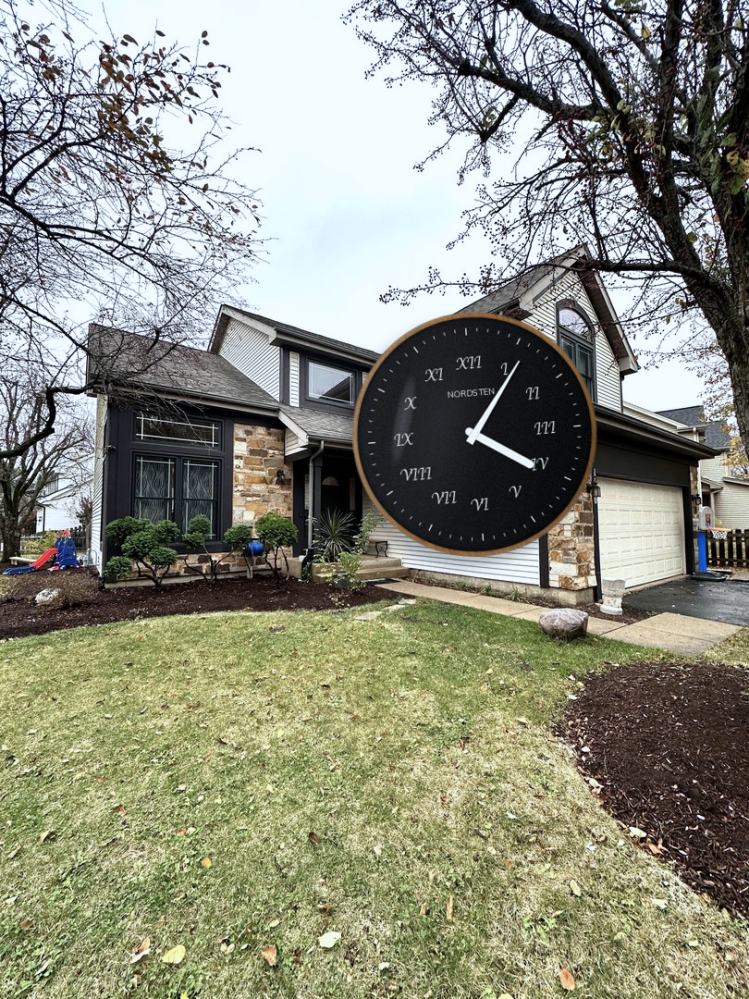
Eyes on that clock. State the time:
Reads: 4:06
